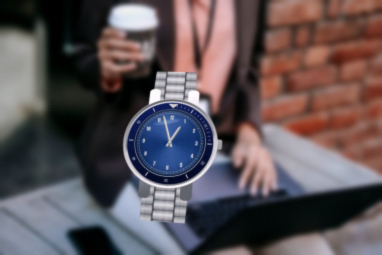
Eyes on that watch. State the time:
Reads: 12:57
